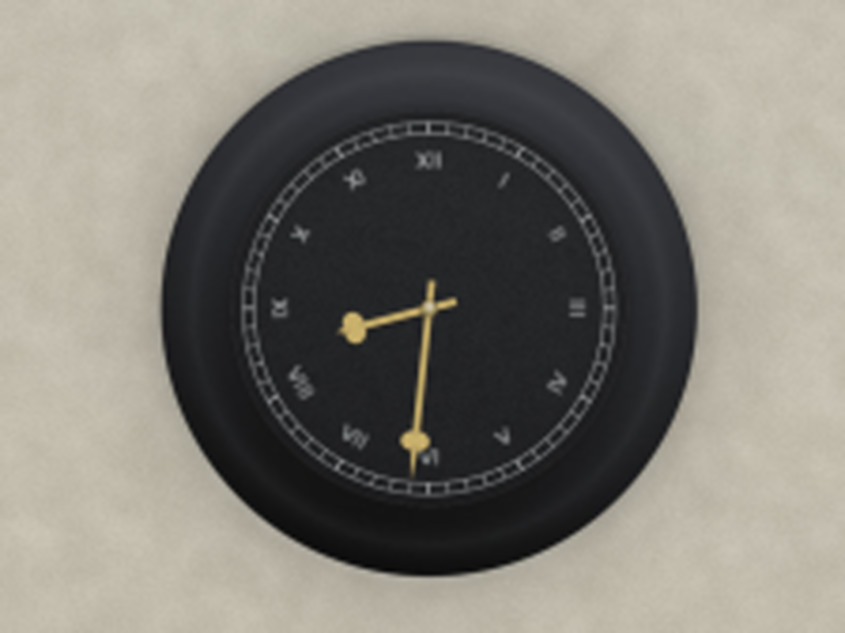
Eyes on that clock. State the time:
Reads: 8:31
